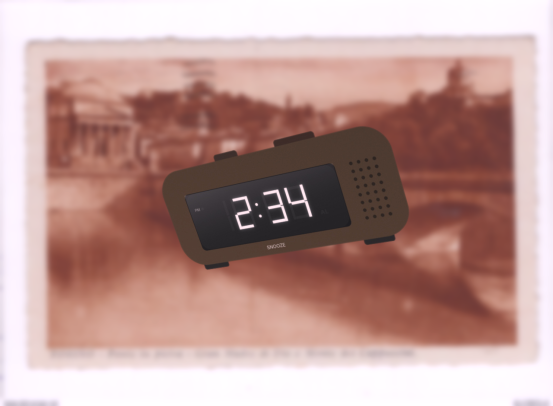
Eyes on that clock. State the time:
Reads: 2:34
